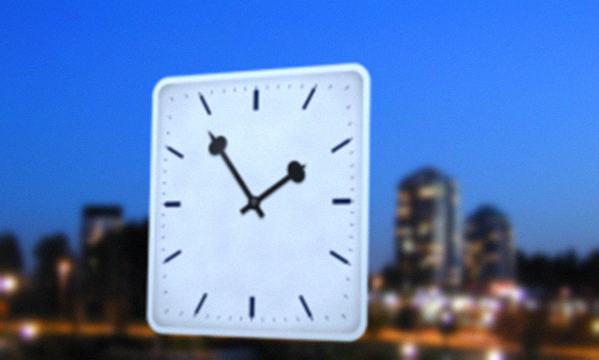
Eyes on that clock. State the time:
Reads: 1:54
